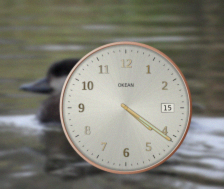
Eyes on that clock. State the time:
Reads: 4:21
